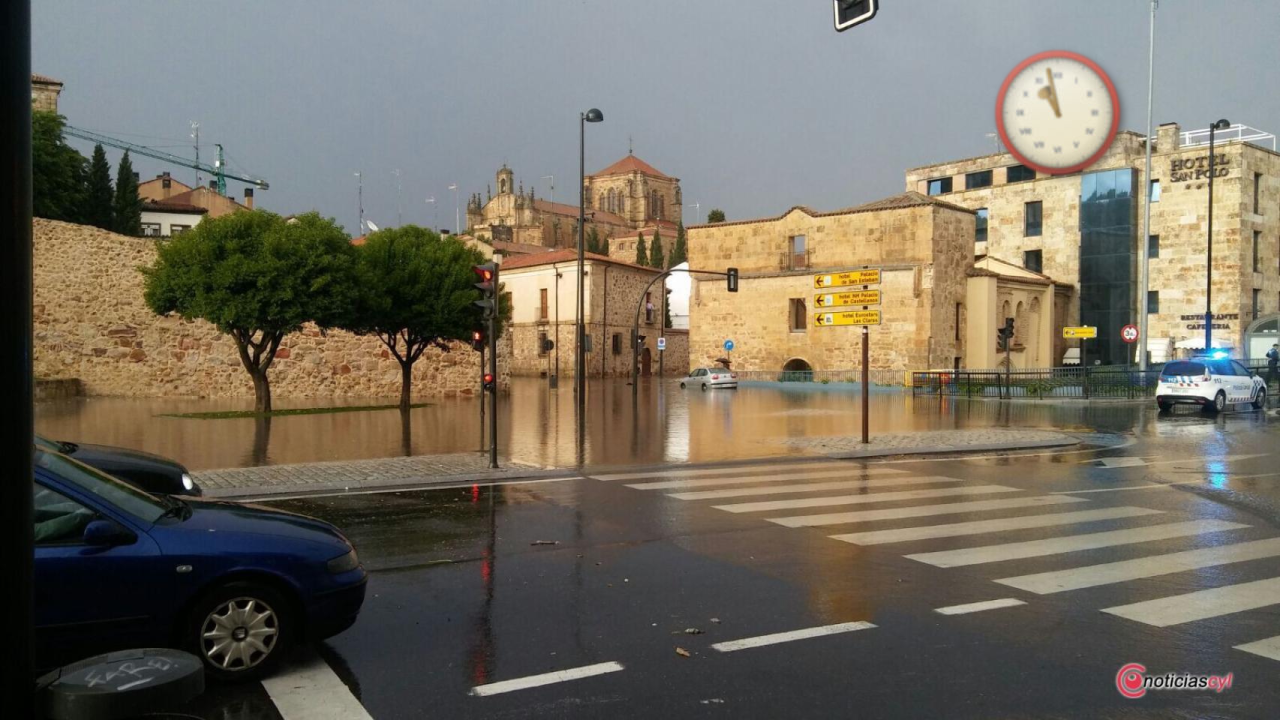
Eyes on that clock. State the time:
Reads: 10:58
